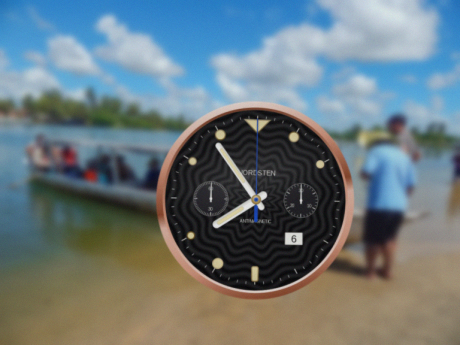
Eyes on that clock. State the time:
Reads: 7:54
